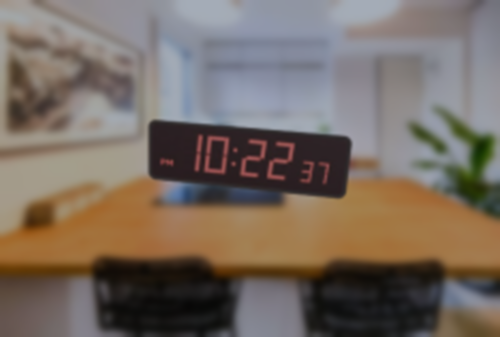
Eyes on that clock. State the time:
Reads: 10:22:37
